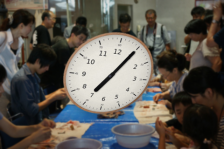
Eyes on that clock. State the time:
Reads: 7:05
